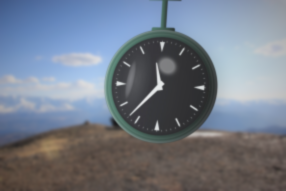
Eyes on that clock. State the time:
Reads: 11:37
